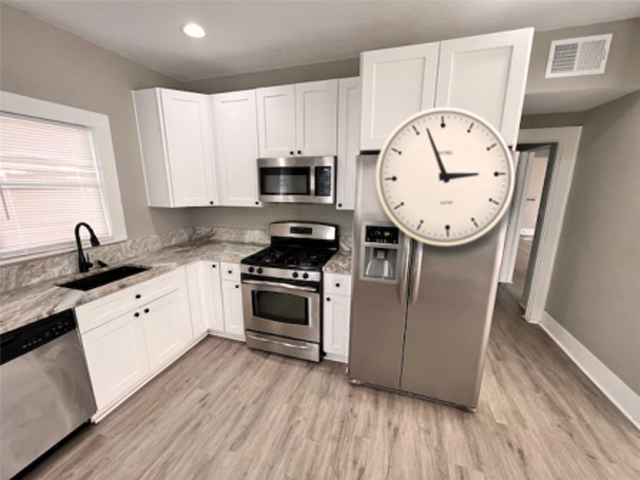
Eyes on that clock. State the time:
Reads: 2:57
